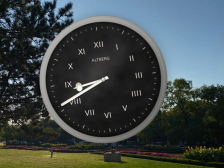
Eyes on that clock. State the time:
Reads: 8:41
